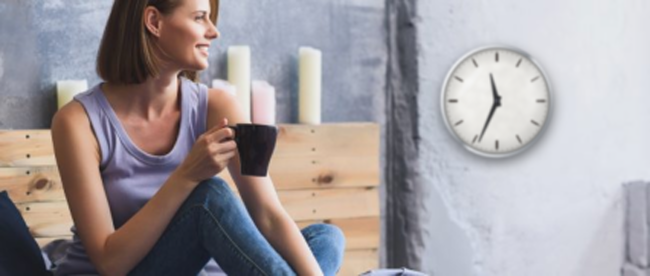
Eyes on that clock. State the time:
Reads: 11:34
